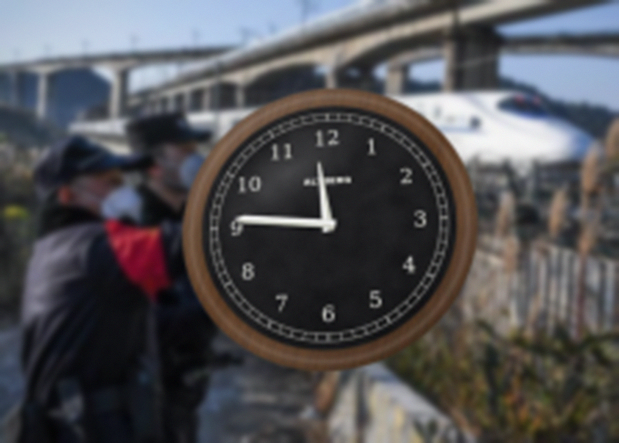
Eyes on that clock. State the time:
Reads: 11:46
